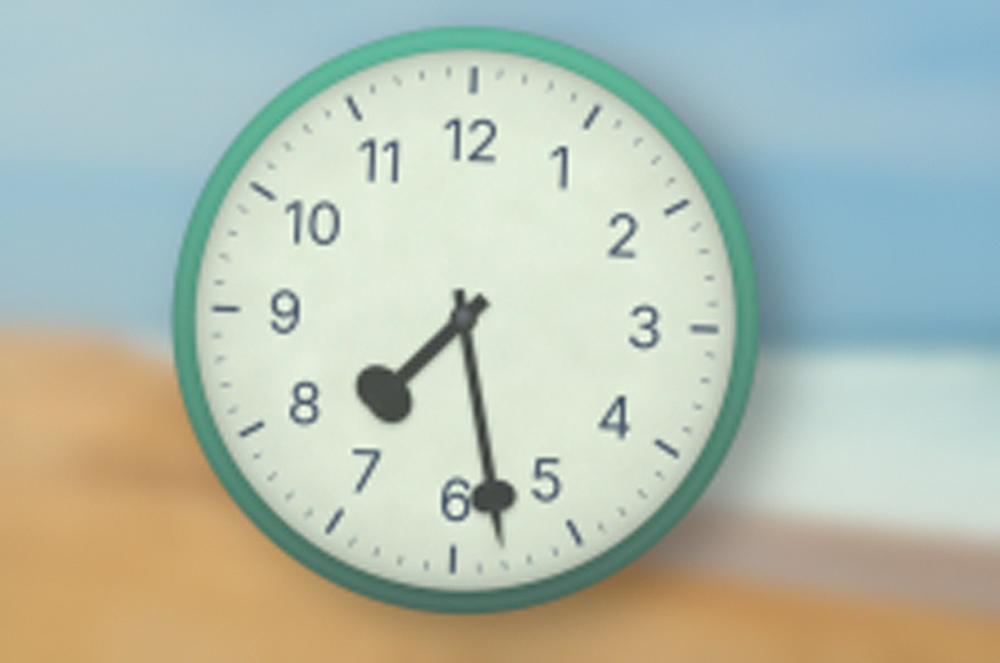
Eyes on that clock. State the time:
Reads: 7:28
